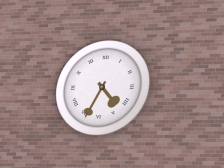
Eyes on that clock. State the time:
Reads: 4:34
